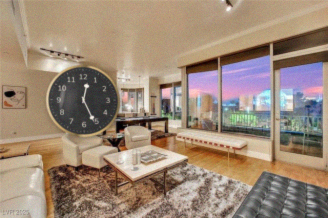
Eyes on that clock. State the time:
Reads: 12:26
